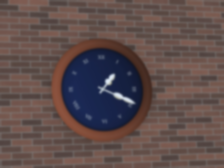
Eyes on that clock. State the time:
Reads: 1:19
